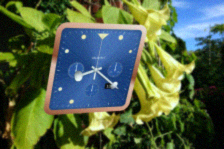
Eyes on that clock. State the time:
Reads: 8:21
